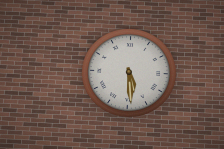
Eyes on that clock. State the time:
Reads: 5:29
